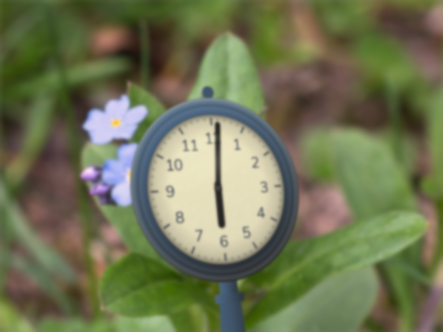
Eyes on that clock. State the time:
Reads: 6:01
